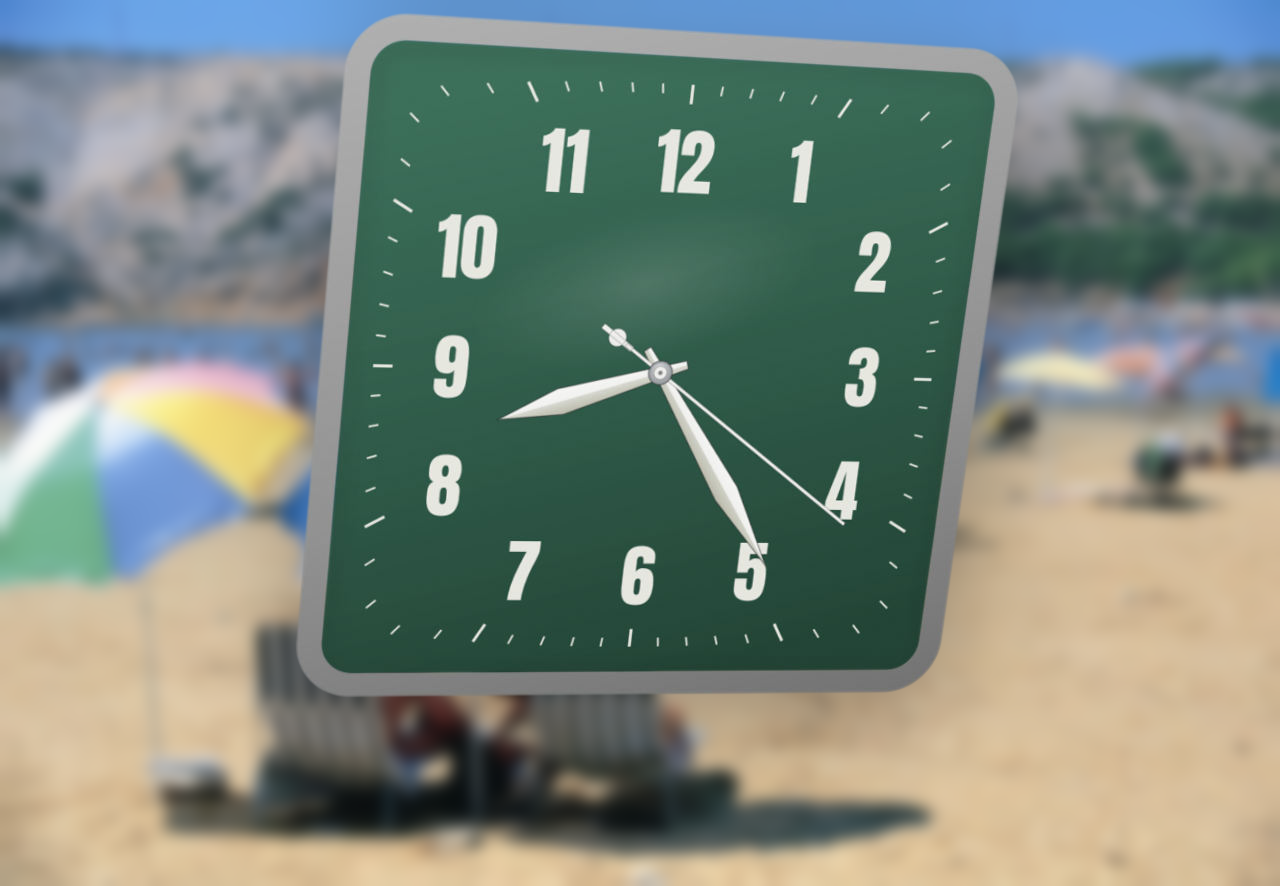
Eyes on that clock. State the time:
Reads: 8:24:21
